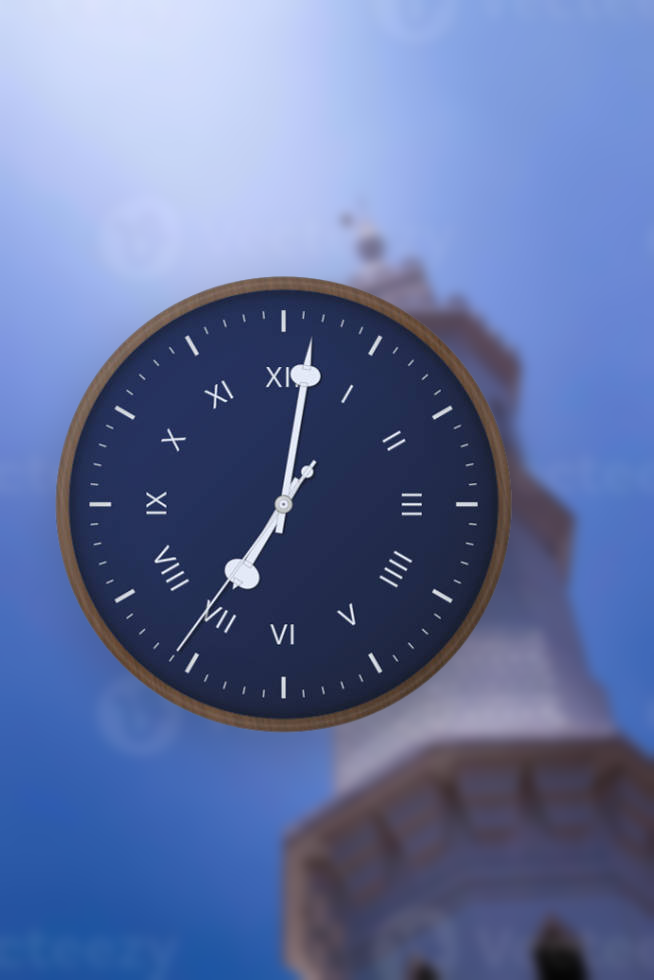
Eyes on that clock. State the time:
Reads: 7:01:36
